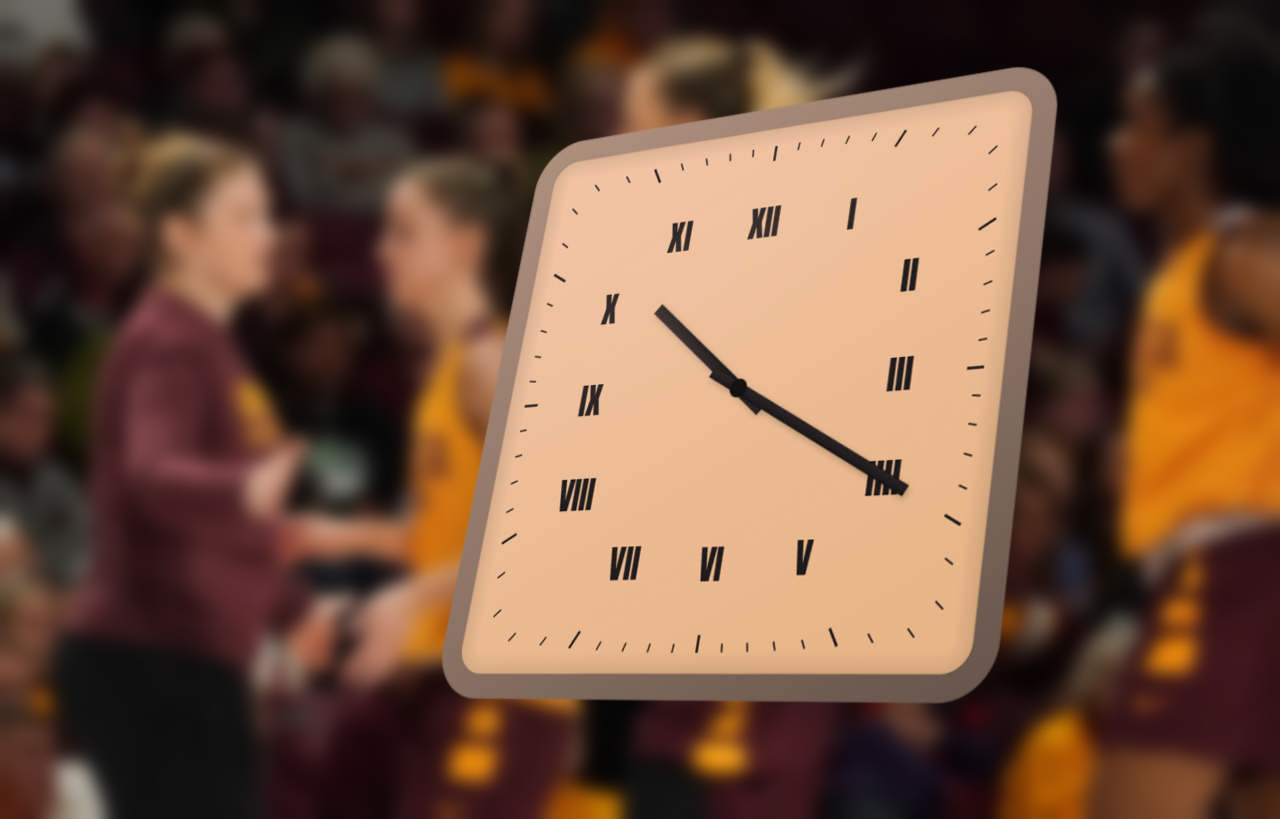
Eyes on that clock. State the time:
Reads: 10:20
